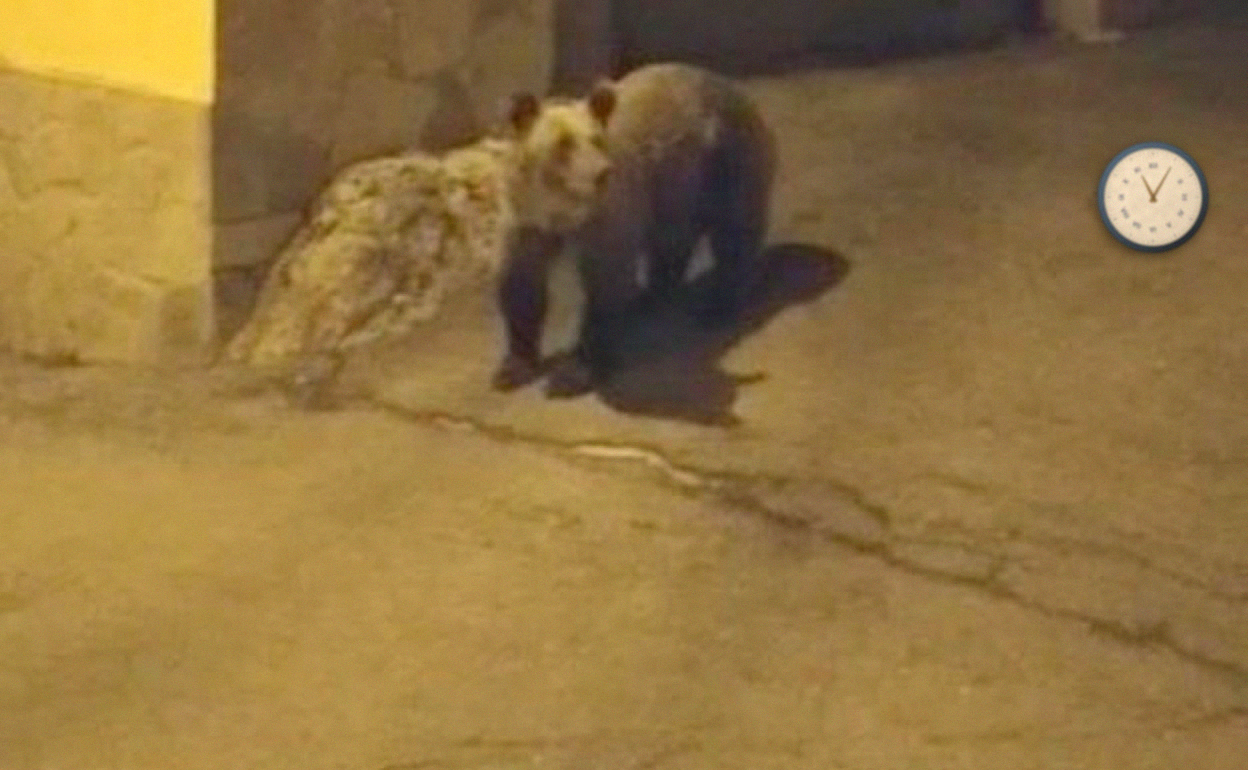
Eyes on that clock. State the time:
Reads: 11:05
